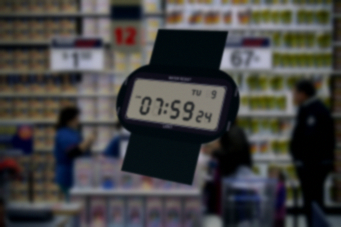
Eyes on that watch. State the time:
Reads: 7:59:24
